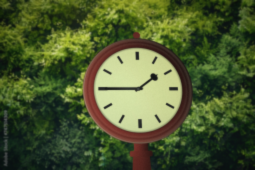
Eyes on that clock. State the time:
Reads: 1:45
